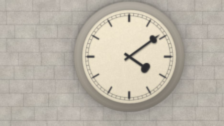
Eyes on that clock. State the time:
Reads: 4:09
